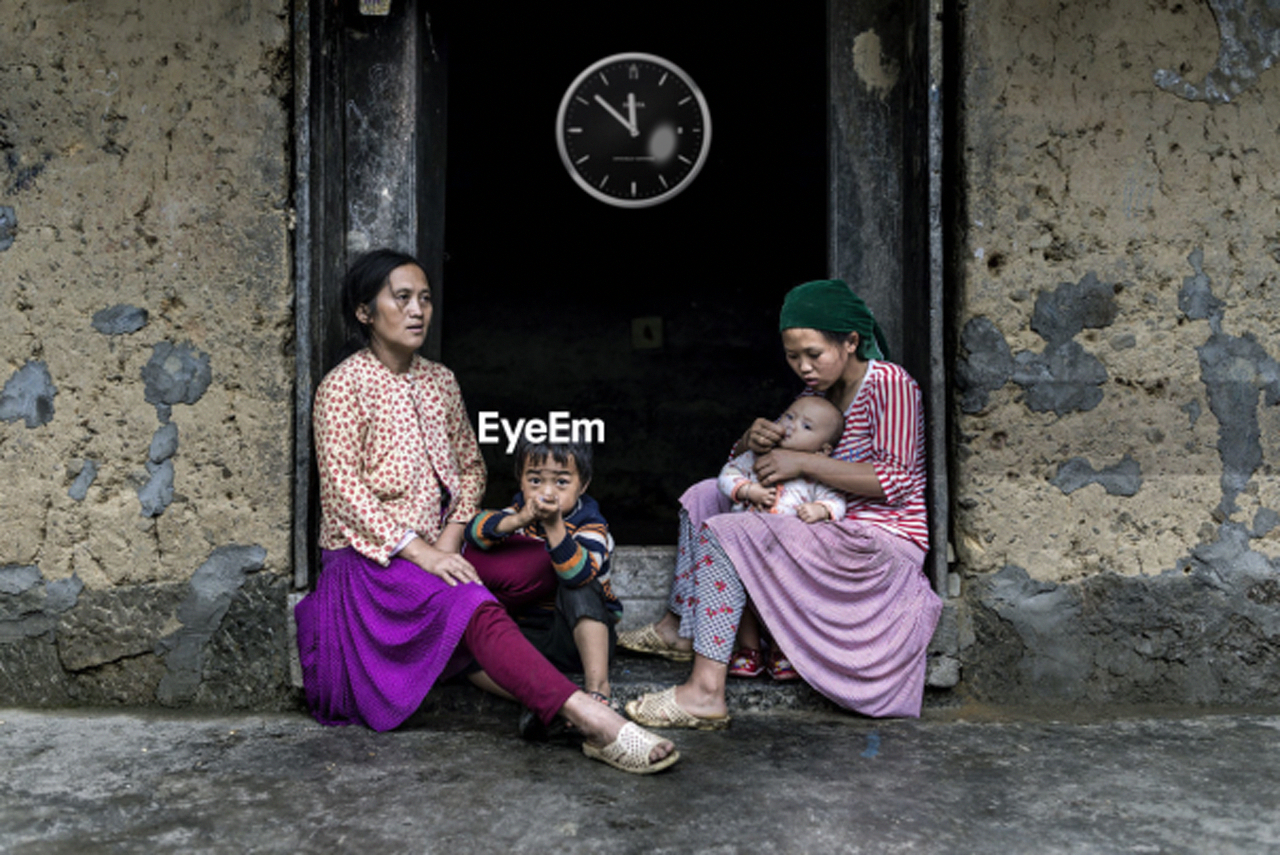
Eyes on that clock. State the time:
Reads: 11:52
